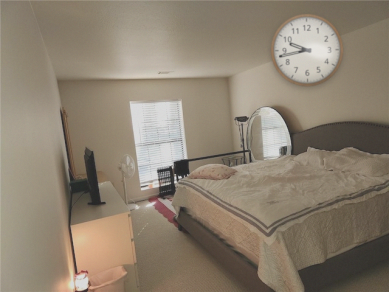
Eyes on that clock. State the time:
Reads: 9:43
